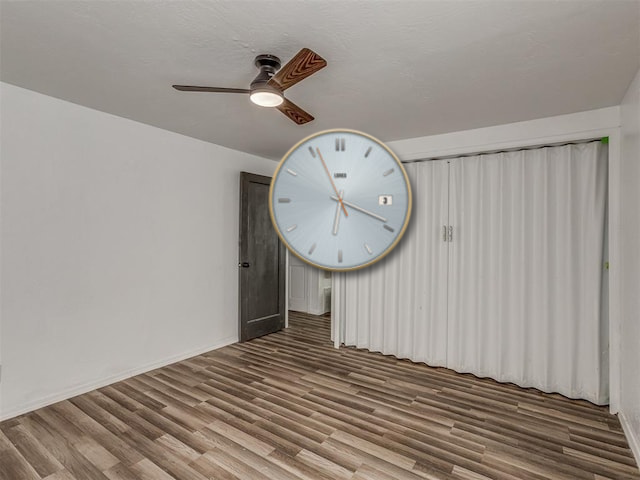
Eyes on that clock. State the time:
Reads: 6:18:56
